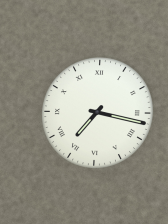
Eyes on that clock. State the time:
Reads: 7:17
